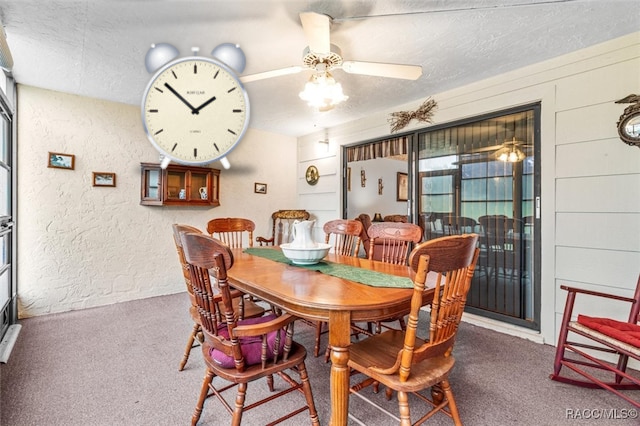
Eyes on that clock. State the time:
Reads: 1:52
